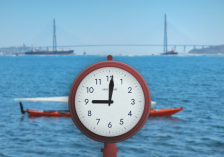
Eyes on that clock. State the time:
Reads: 9:01
